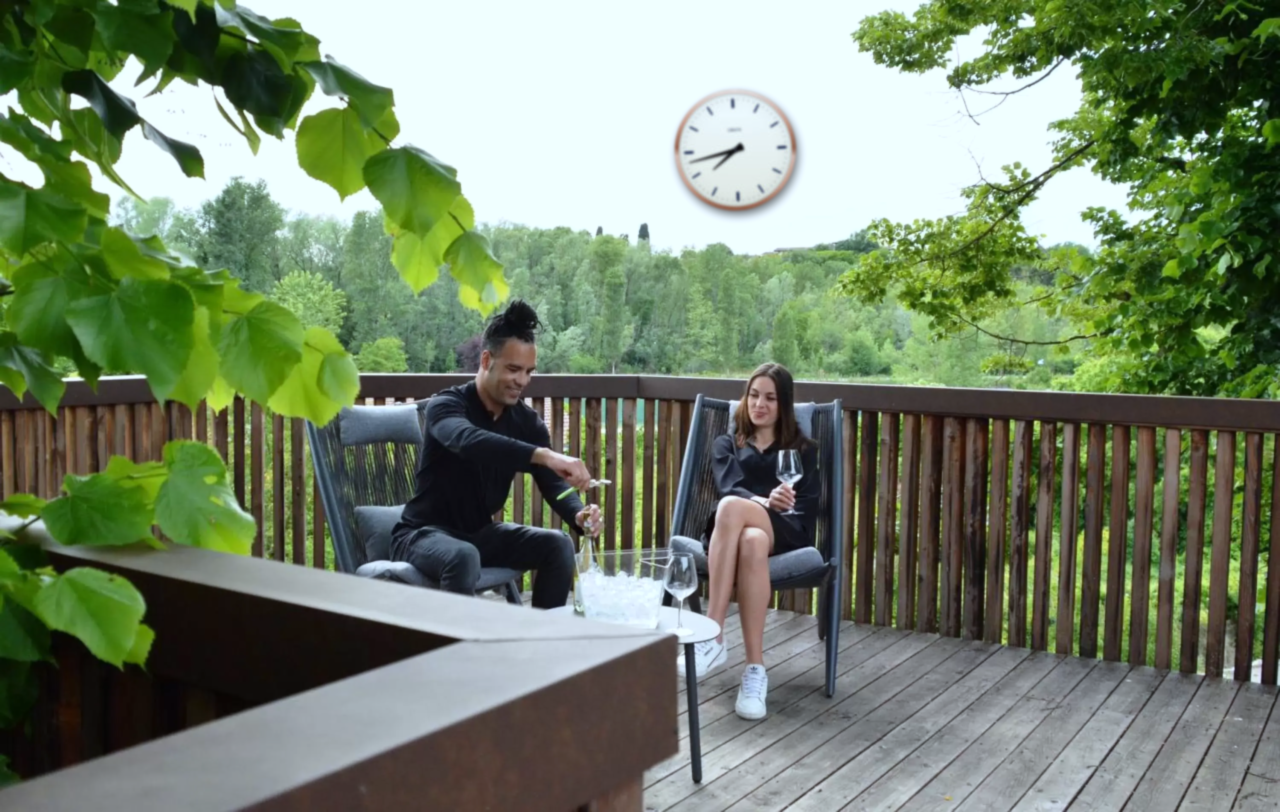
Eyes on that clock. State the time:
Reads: 7:43
